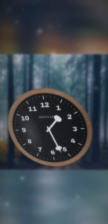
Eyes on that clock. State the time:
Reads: 1:27
